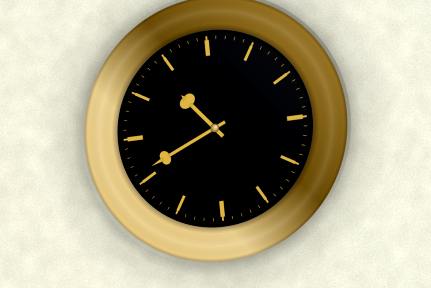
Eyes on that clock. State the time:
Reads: 10:41
